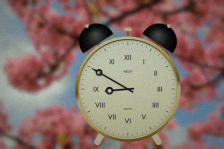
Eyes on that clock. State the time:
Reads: 8:50
